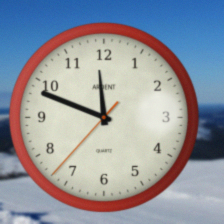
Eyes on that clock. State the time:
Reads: 11:48:37
